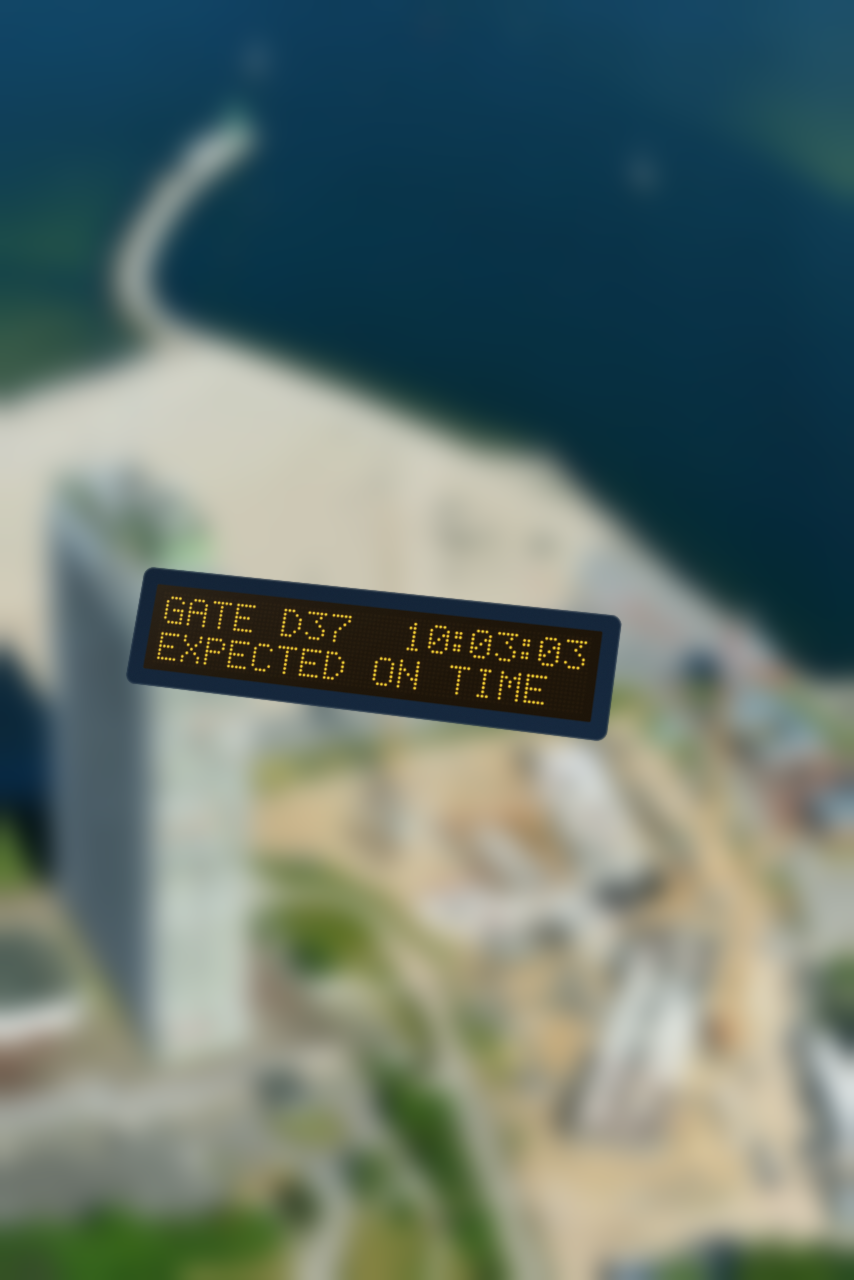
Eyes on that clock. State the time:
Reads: 10:03:03
